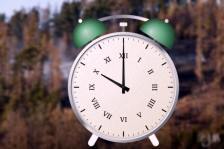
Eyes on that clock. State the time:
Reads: 10:00
